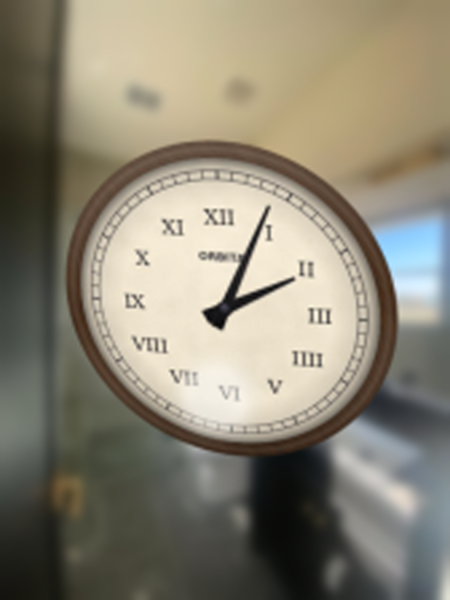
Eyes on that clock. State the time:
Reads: 2:04
